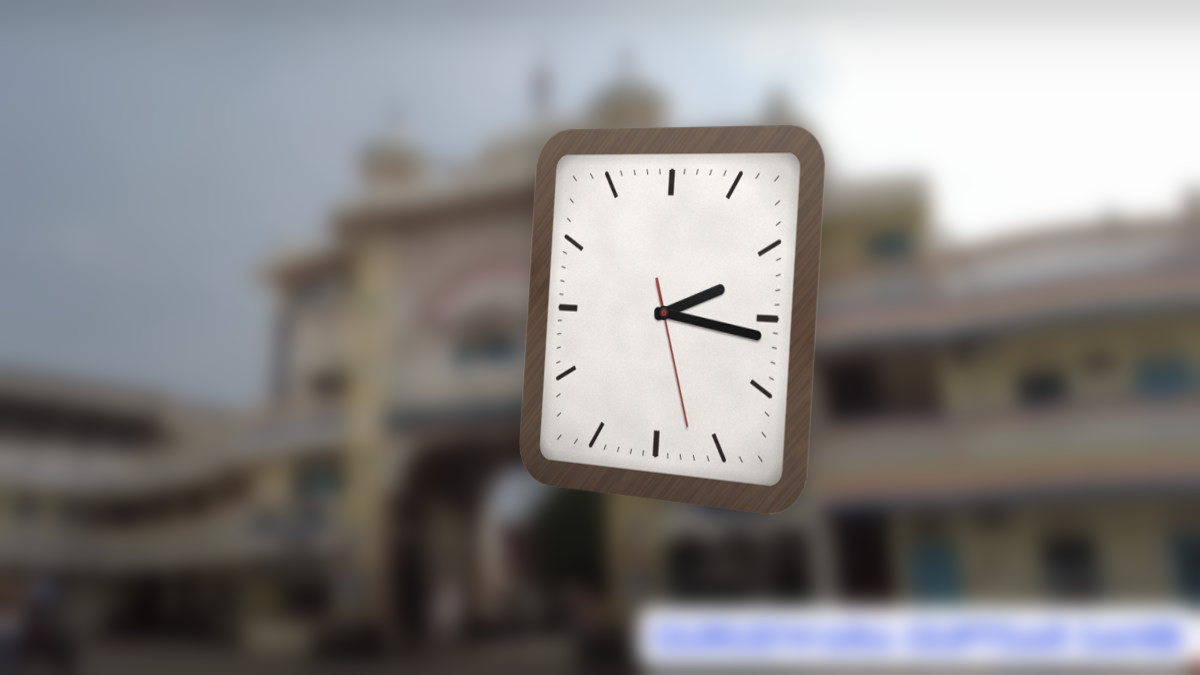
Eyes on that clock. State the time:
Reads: 2:16:27
